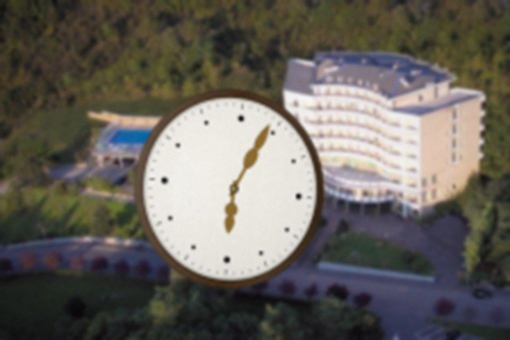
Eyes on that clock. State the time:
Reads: 6:04
